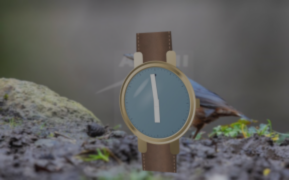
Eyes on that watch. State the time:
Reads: 5:59
